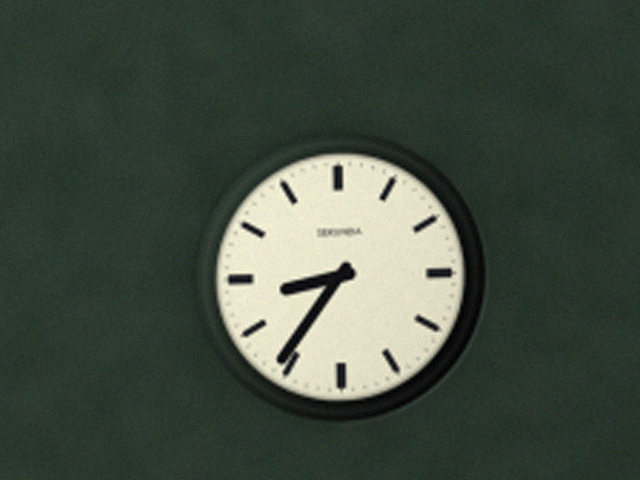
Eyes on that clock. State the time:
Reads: 8:36
